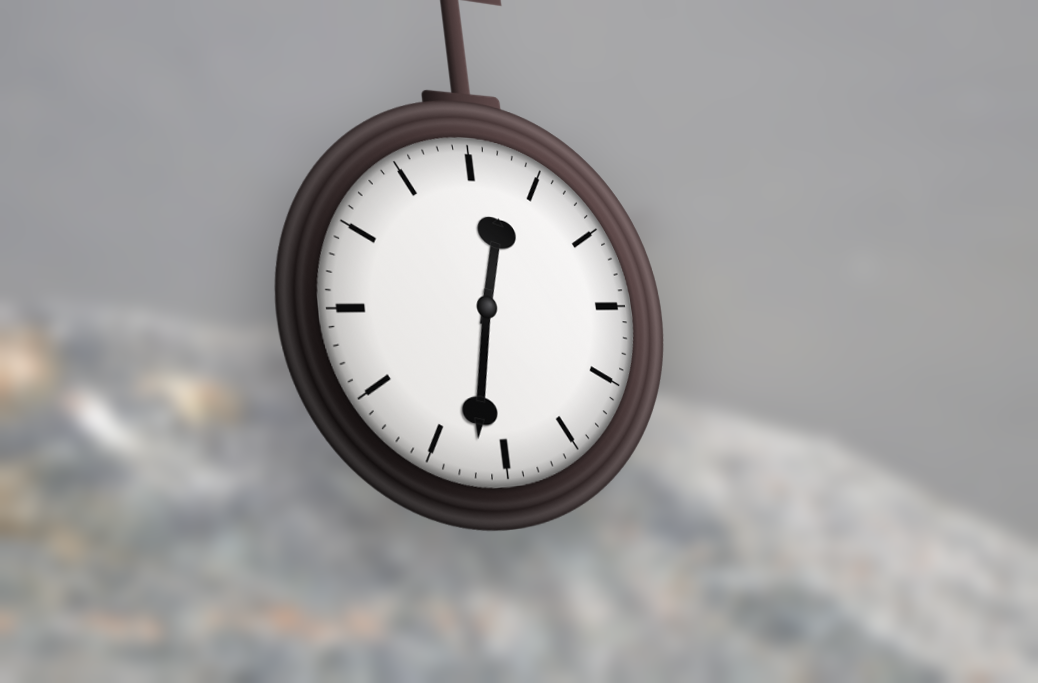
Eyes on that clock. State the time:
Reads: 12:32
